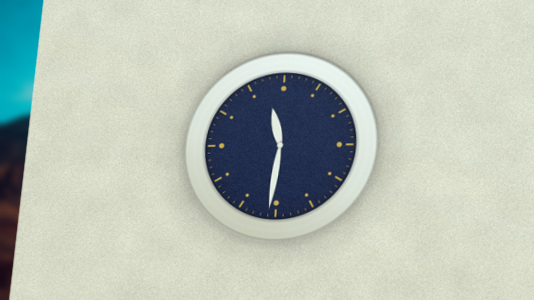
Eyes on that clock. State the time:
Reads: 11:31
